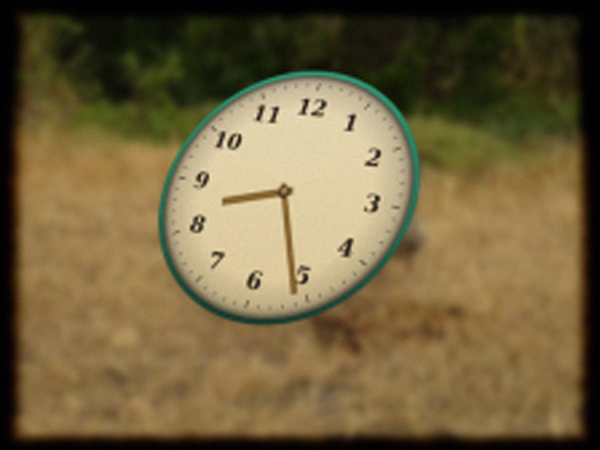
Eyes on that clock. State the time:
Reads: 8:26
